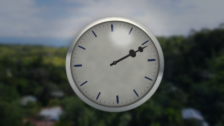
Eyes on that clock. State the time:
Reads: 2:11
